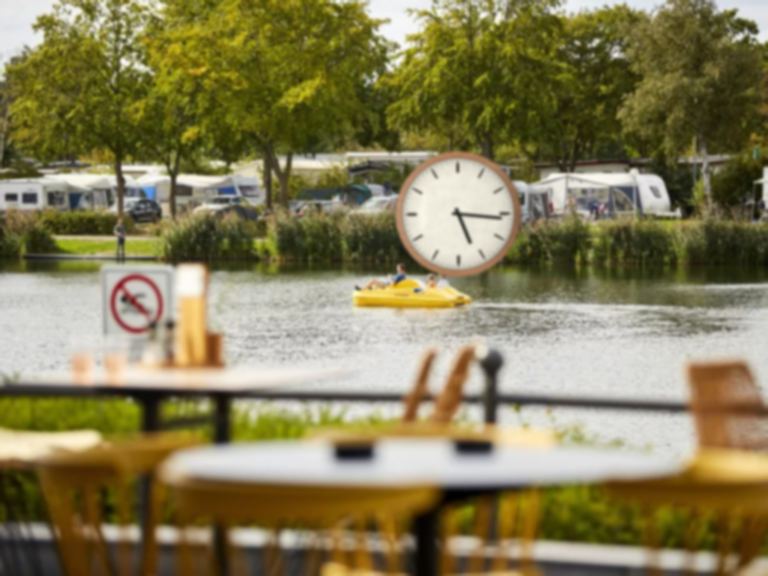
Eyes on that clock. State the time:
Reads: 5:16
